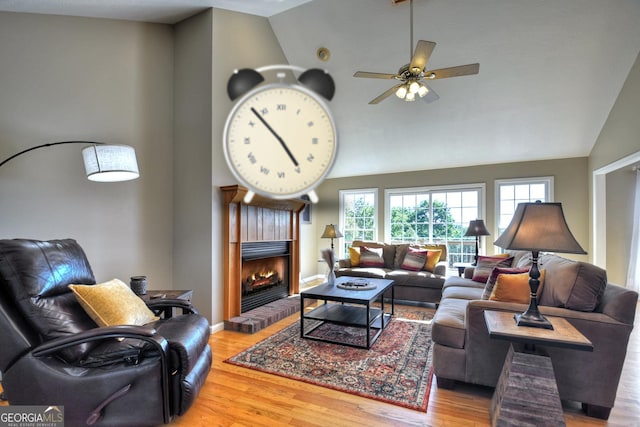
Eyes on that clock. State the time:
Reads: 4:53
